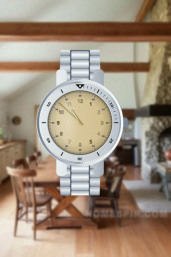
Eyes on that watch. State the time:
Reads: 10:52
